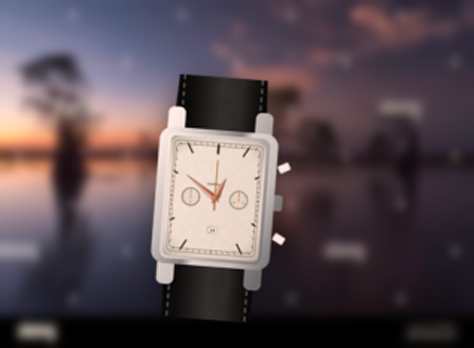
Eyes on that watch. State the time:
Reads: 12:51
